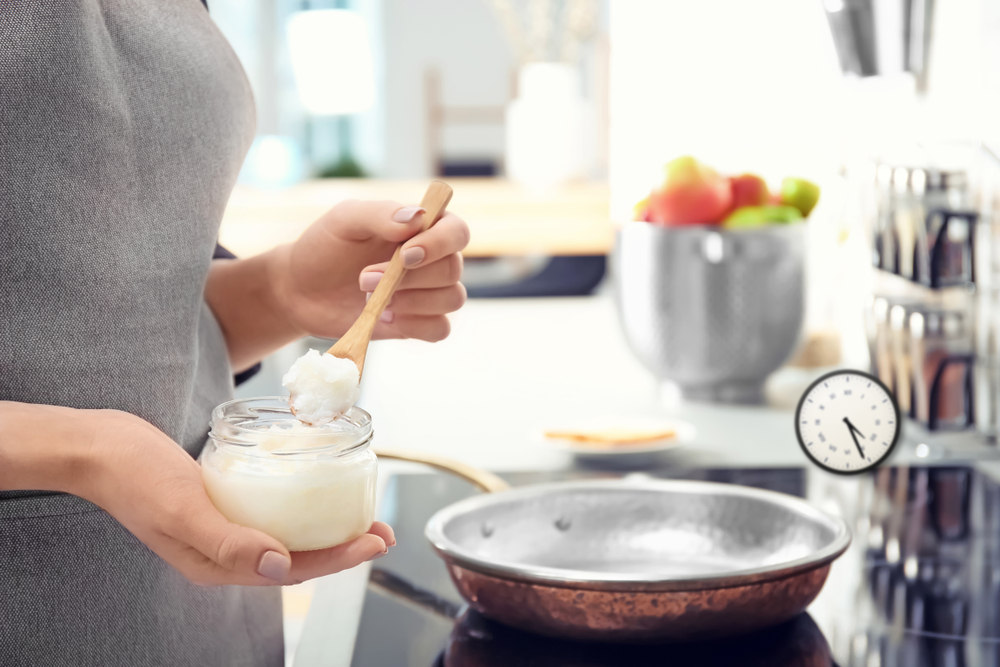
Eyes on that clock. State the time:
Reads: 4:26
